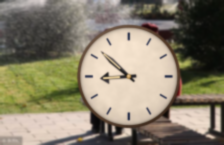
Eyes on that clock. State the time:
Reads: 8:52
